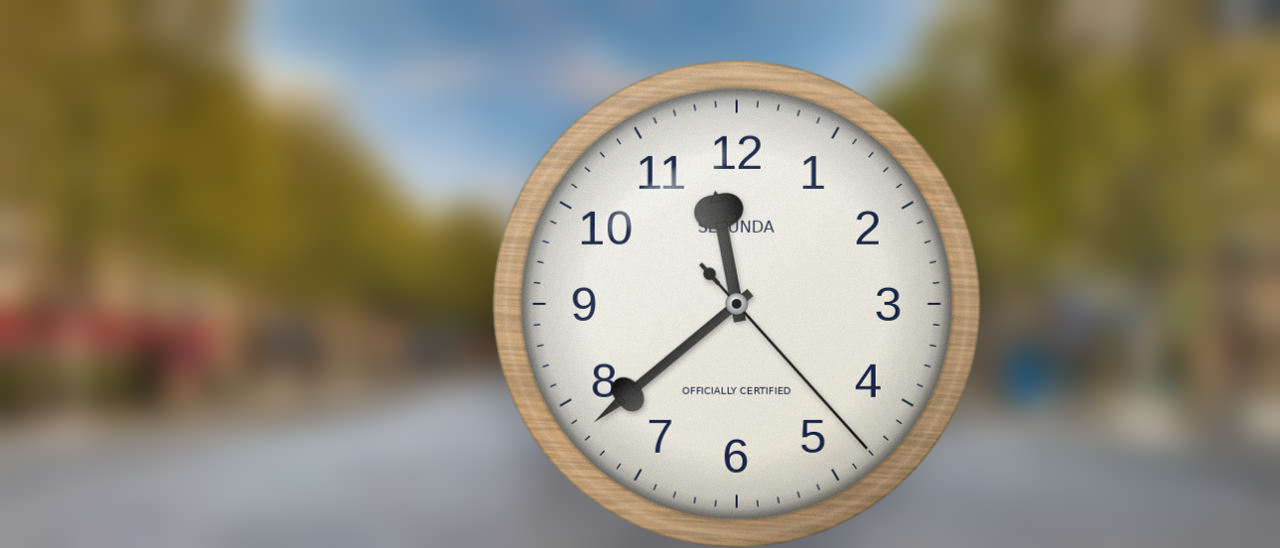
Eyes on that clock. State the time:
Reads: 11:38:23
